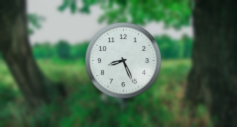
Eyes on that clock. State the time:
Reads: 8:26
